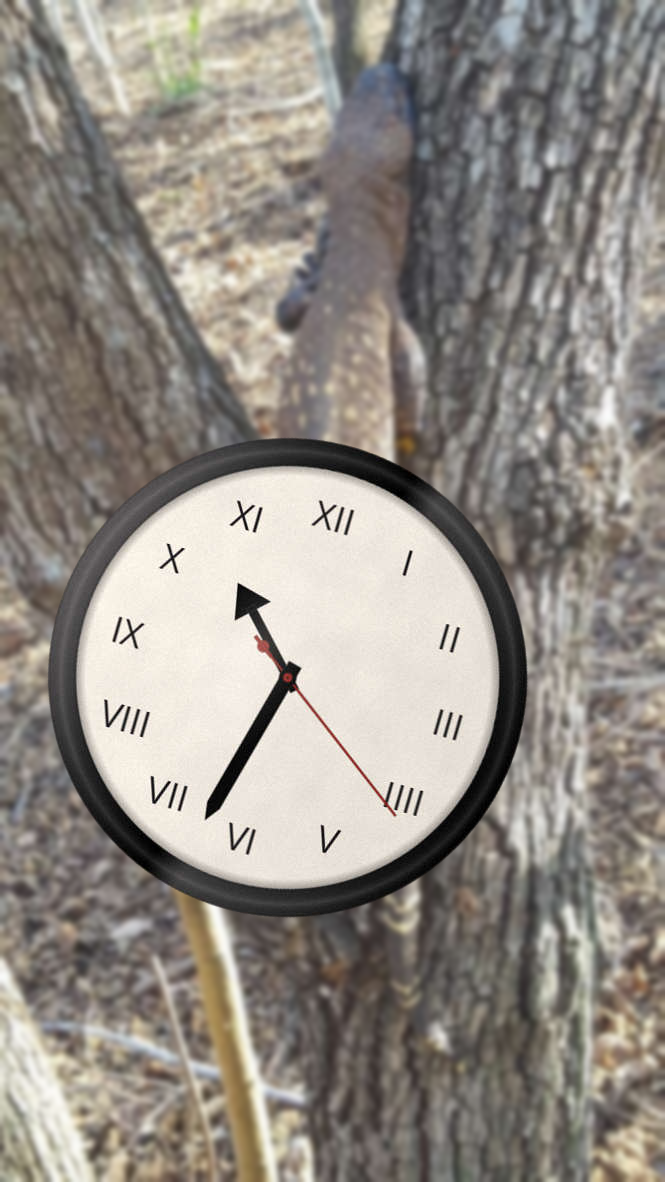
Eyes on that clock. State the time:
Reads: 10:32:21
